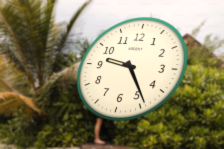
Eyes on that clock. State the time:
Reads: 9:24
